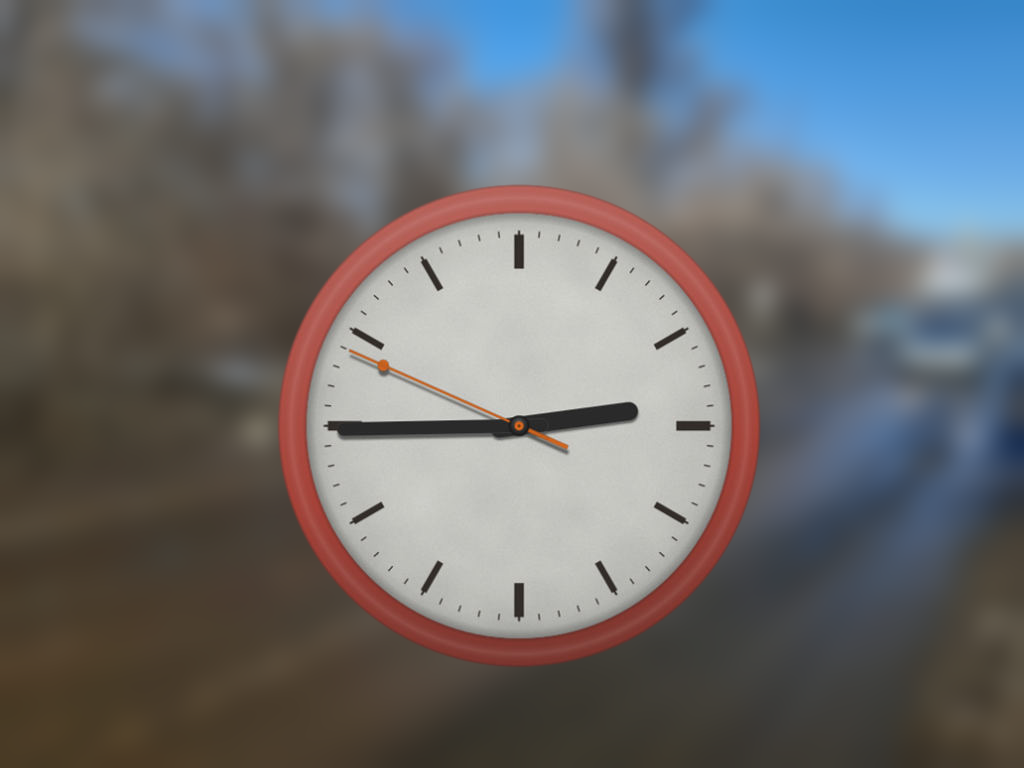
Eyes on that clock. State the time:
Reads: 2:44:49
